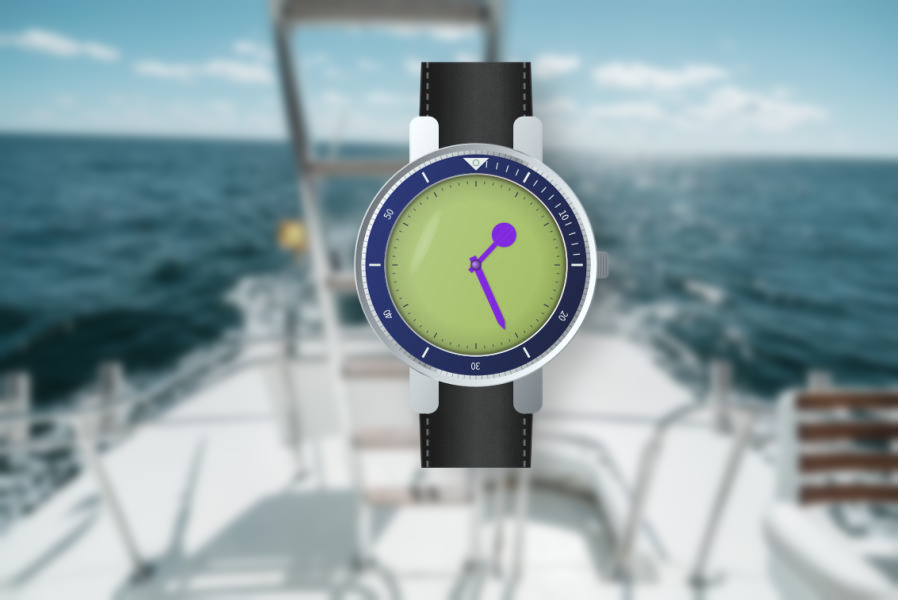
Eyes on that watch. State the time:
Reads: 1:26
